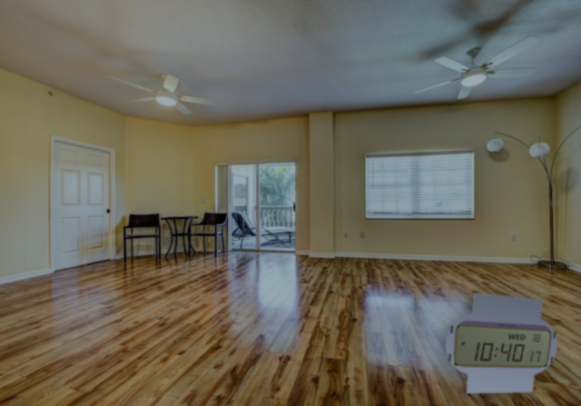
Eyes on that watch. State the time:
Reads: 10:40:17
